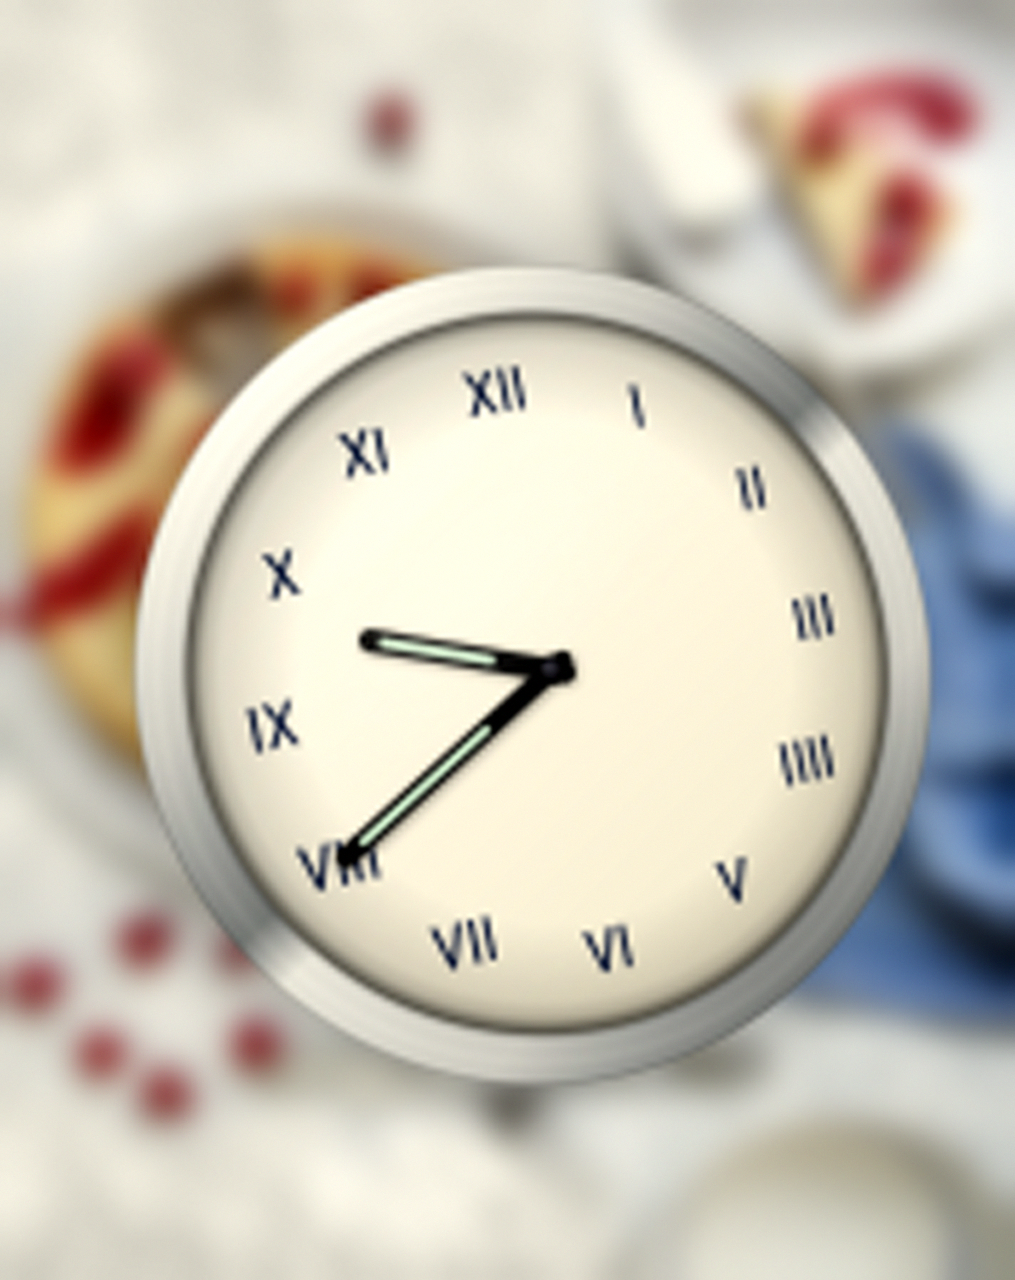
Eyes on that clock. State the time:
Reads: 9:40
